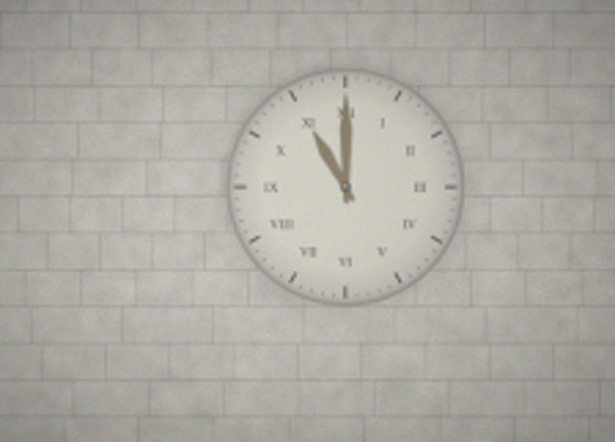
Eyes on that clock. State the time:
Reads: 11:00
